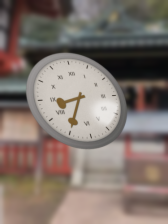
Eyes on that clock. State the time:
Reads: 8:35
